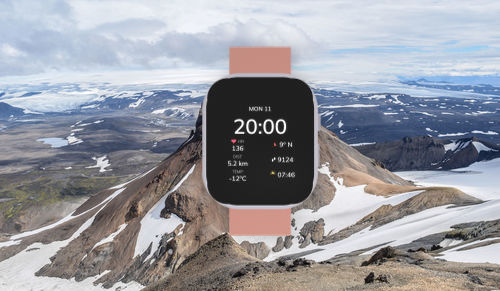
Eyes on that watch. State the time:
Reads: 20:00
